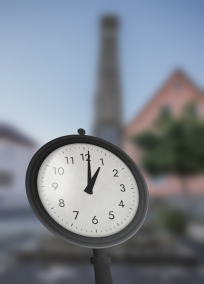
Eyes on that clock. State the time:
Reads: 1:01
